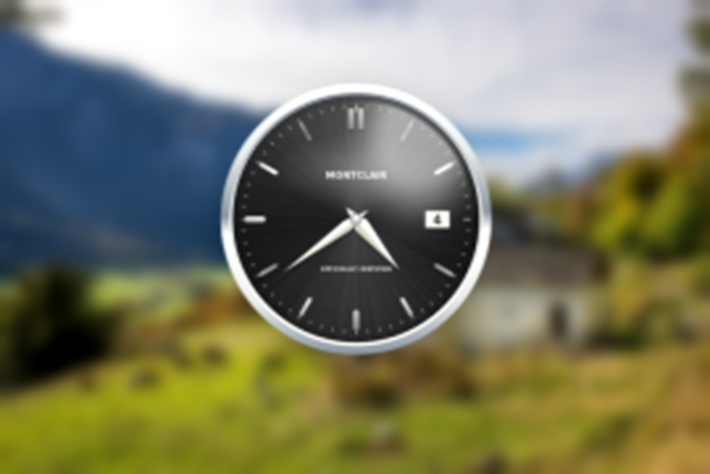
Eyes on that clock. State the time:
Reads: 4:39
